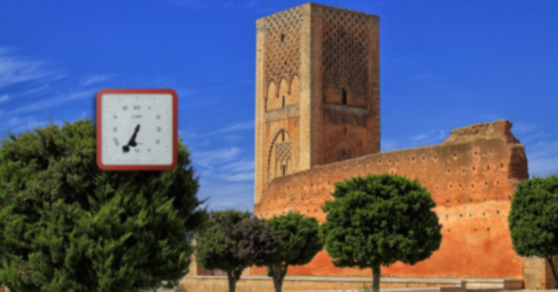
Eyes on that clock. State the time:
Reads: 6:35
